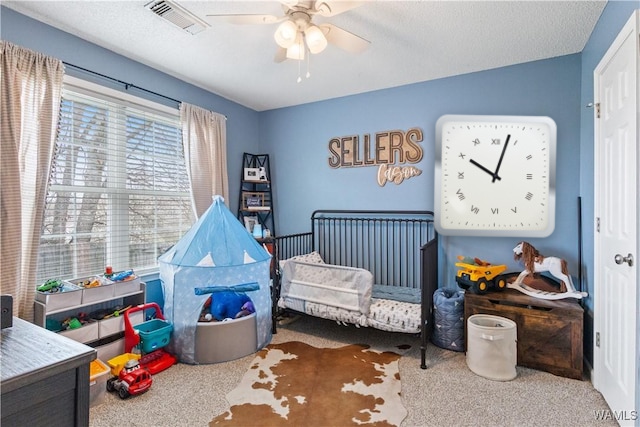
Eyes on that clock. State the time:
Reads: 10:03
